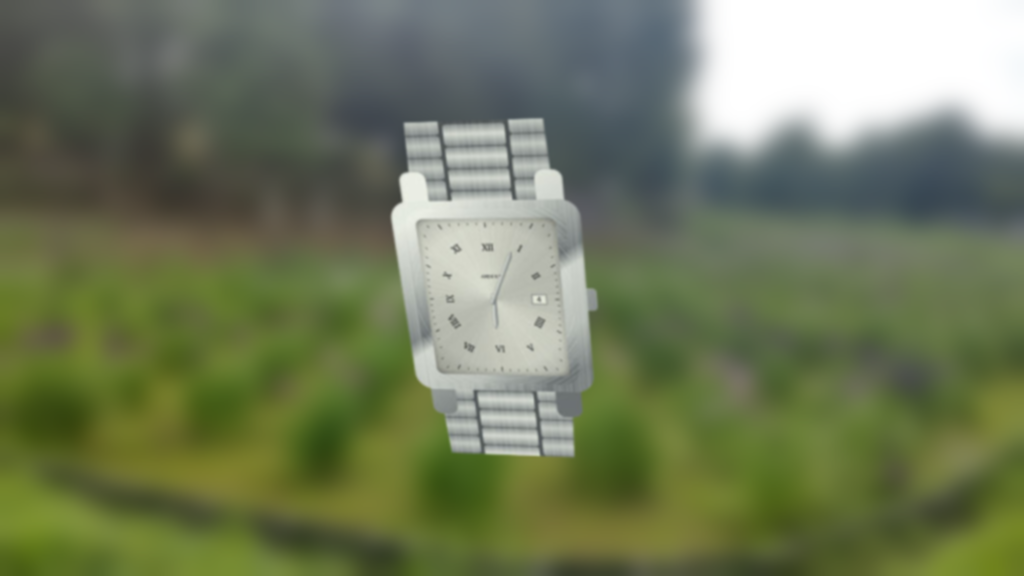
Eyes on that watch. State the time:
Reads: 6:04
